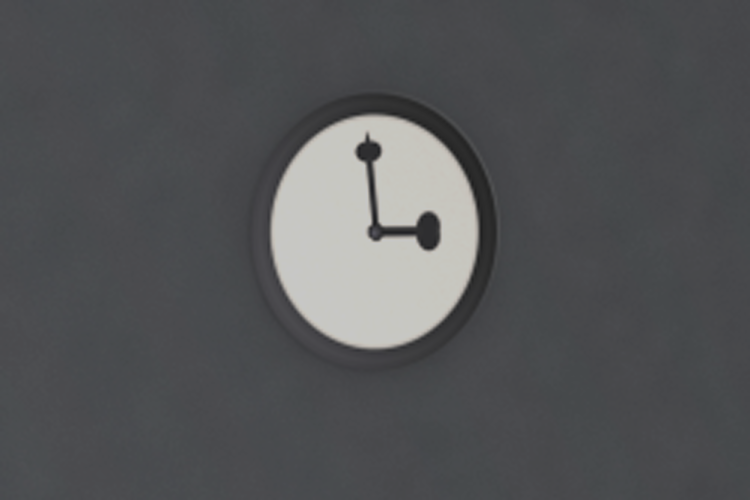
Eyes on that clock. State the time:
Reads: 2:59
